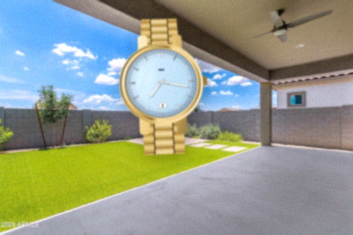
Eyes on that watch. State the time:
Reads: 7:17
